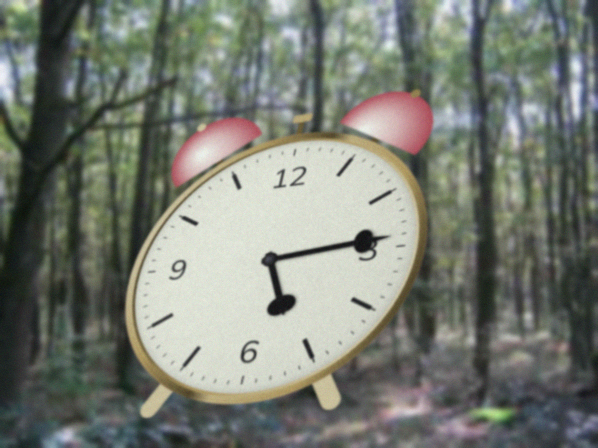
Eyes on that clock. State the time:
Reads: 5:14
